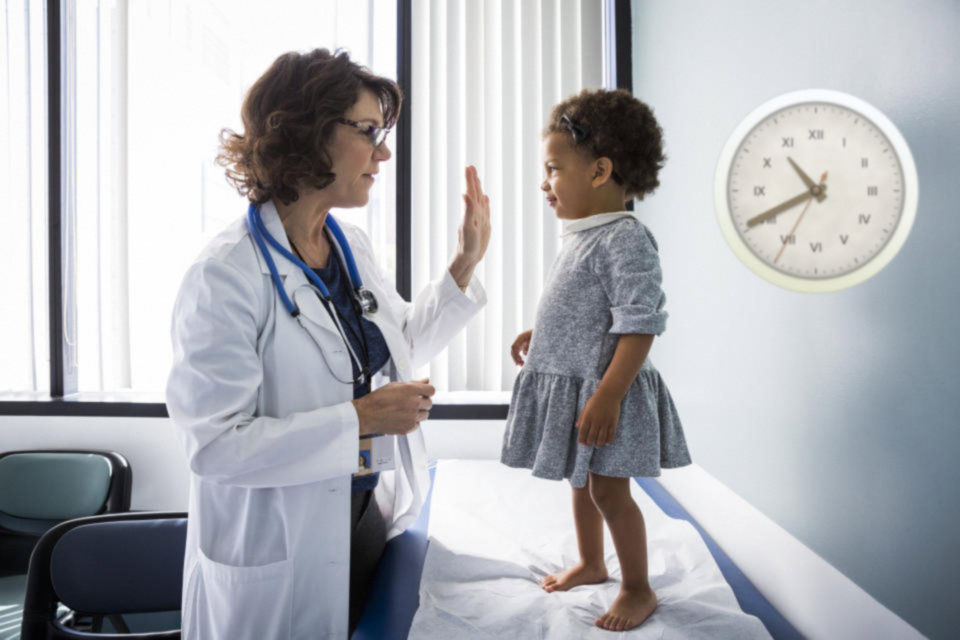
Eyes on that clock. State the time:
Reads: 10:40:35
